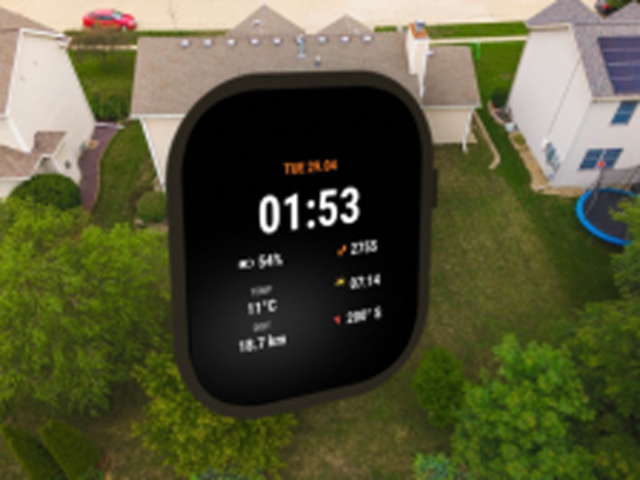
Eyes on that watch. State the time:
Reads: 1:53
